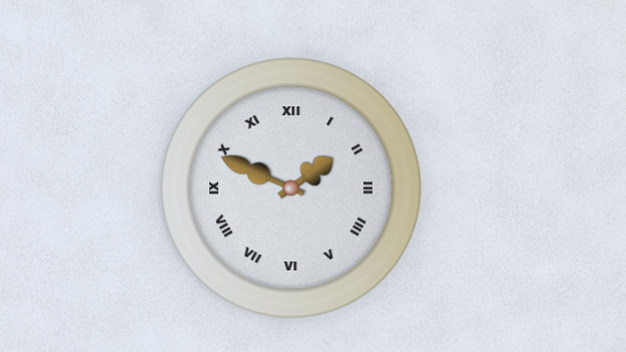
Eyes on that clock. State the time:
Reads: 1:49
